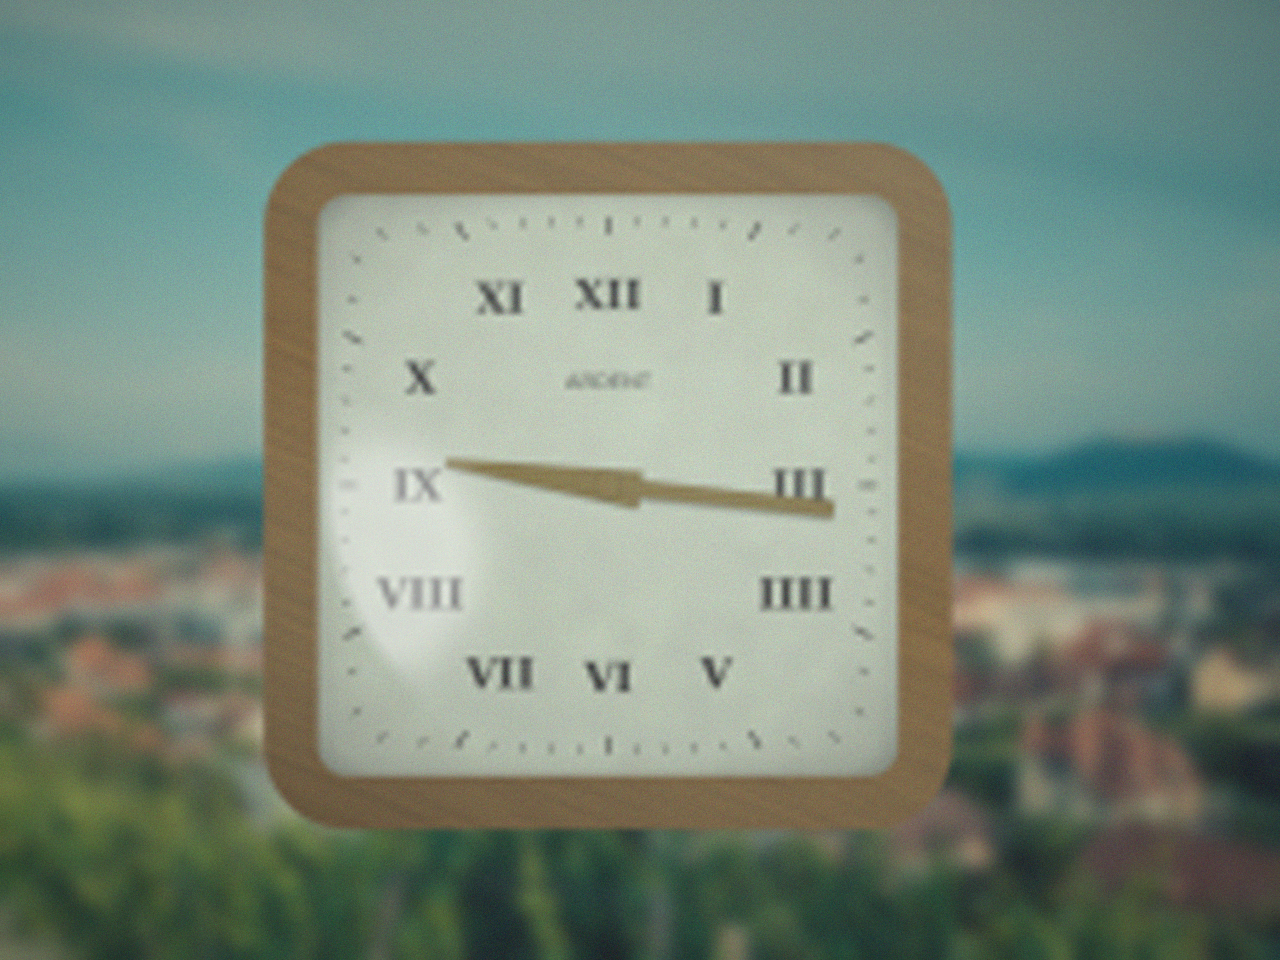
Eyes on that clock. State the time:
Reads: 9:16
